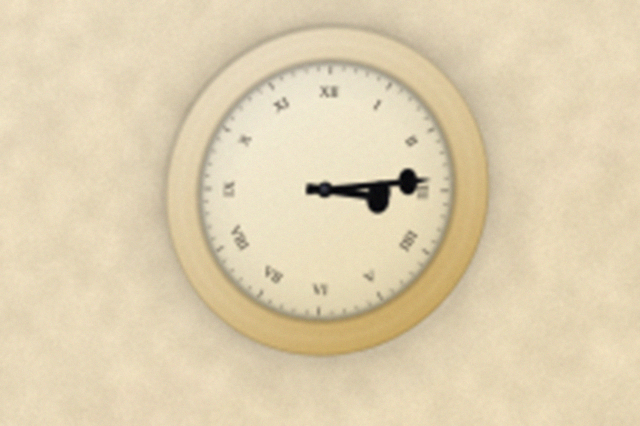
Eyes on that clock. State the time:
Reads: 3:14
